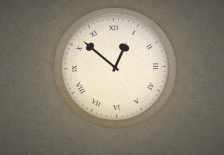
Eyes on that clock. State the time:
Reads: 12:52
